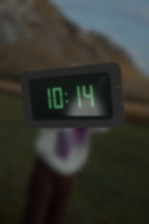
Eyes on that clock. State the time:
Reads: 10:14
